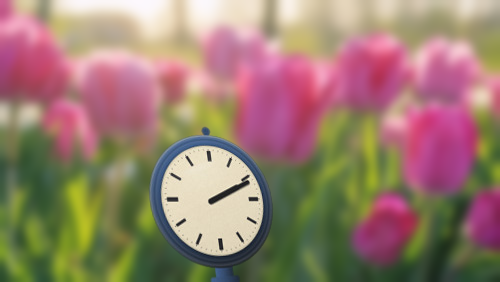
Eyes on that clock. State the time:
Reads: 2:11
